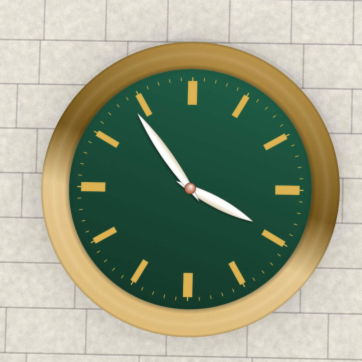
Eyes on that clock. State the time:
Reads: 3:54
